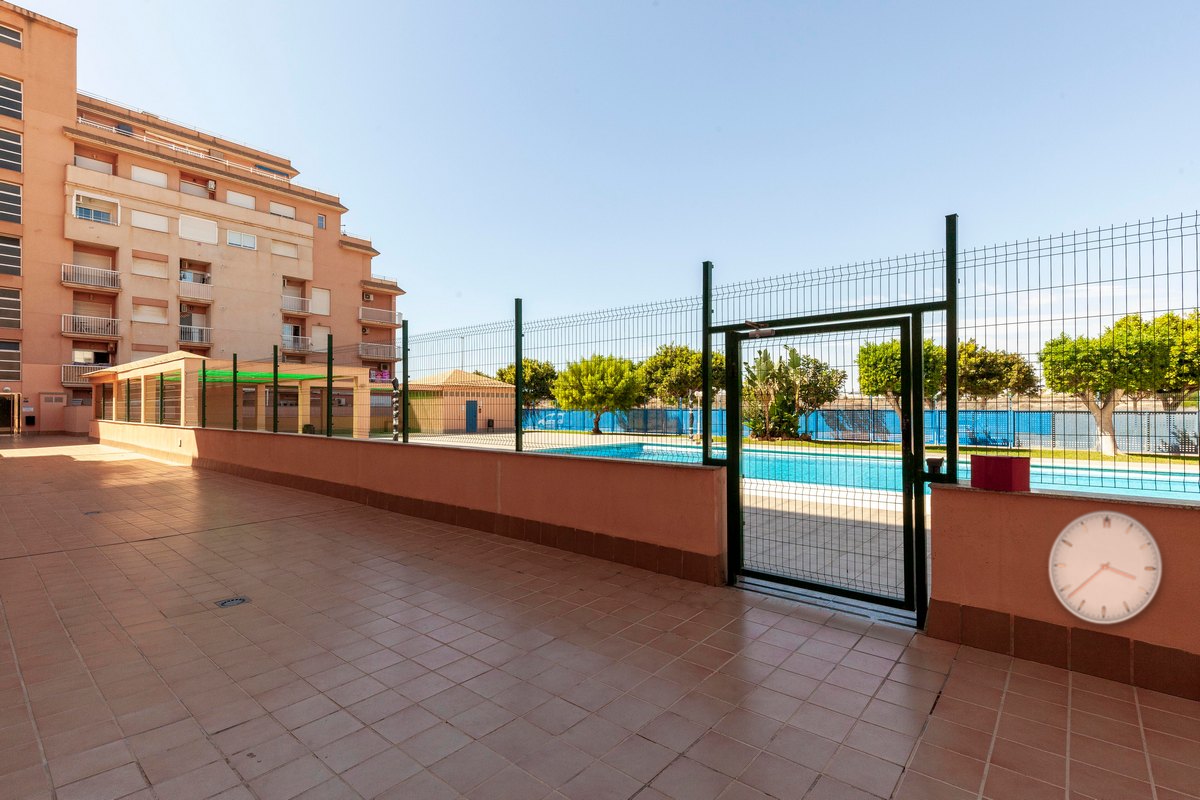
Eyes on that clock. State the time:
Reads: 3:38
